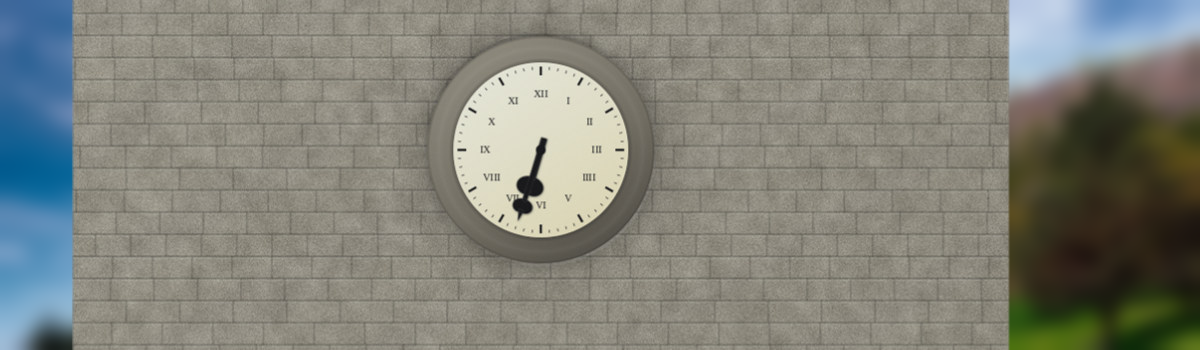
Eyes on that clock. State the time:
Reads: 6:33
